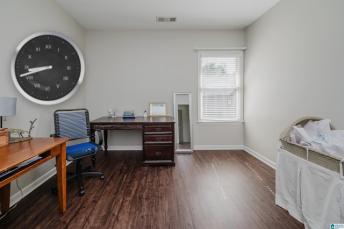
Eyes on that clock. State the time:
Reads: 8:42
